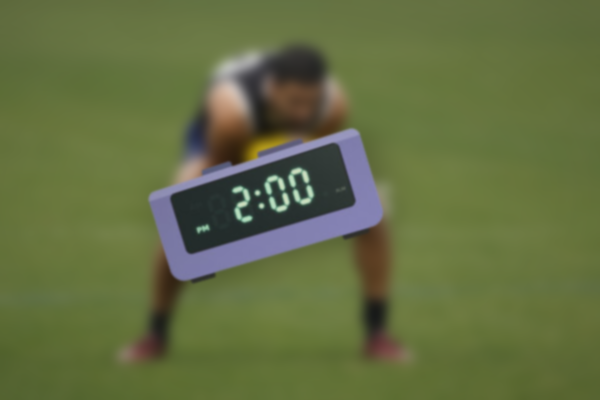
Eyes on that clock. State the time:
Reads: 2:00
